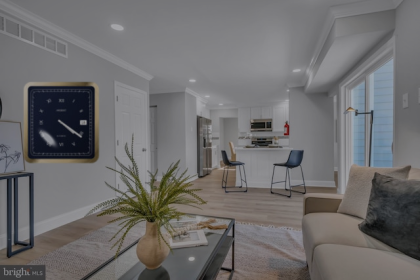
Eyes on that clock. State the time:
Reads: 4:21
